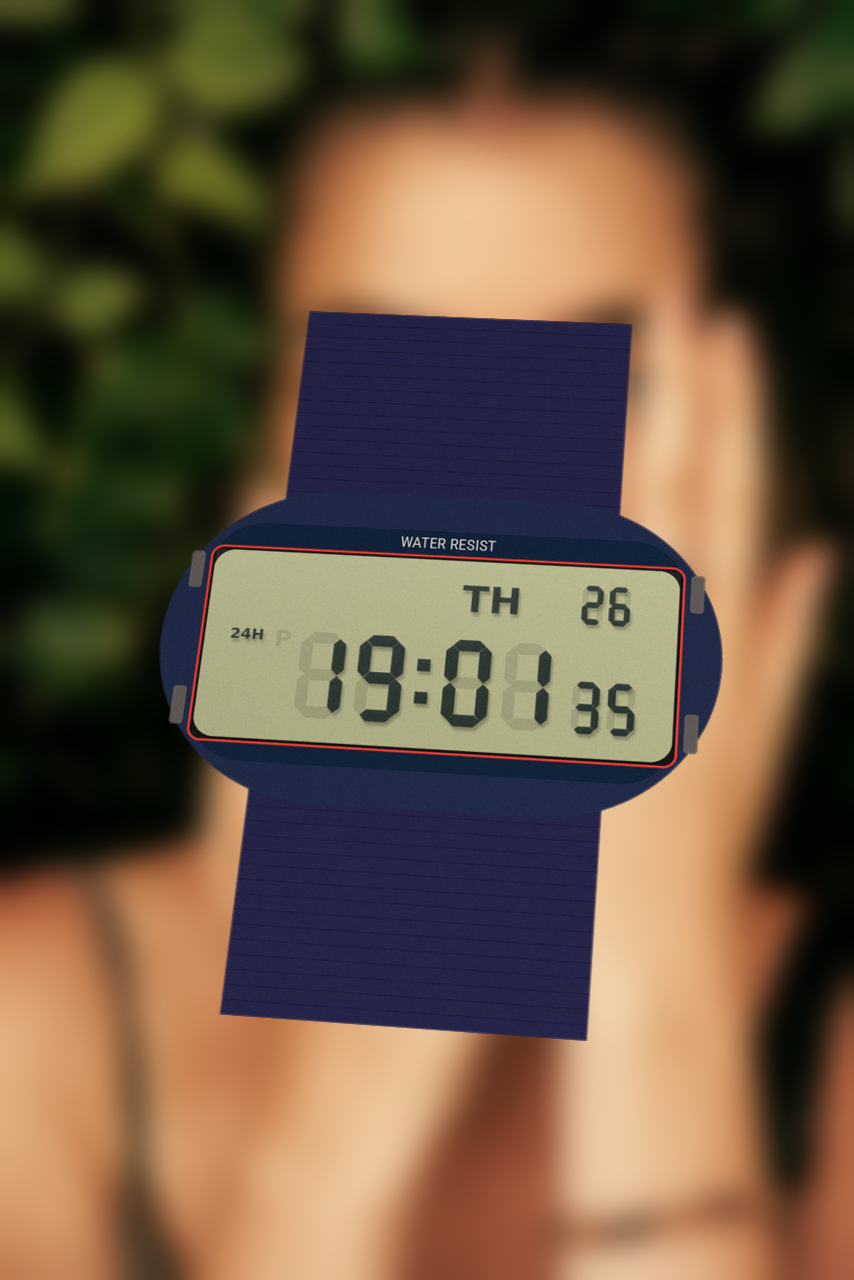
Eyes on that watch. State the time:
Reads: 19:01:35
